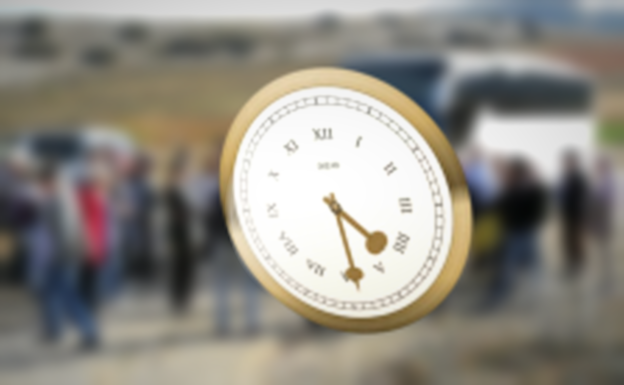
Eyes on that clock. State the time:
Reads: 4:29
